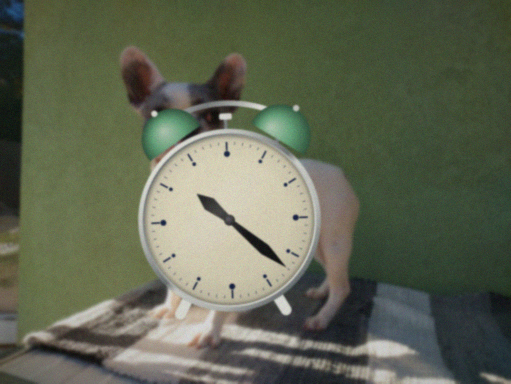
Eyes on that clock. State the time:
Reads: 10:22
